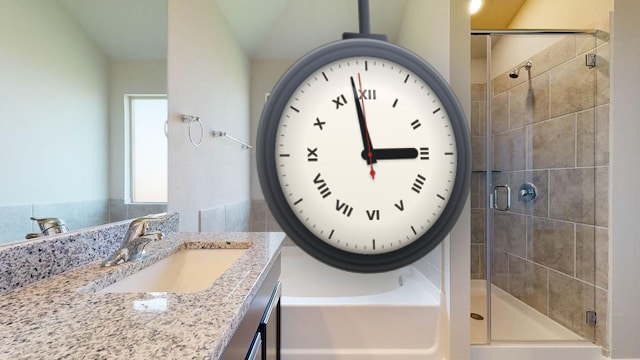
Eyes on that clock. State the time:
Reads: 2:57:59
